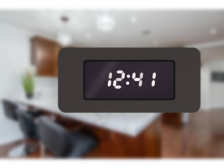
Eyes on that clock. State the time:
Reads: 12:41
